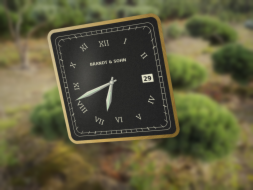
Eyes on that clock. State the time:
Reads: 6:42
